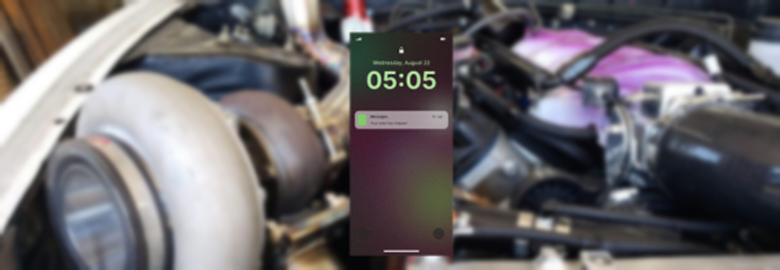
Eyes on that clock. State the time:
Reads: 5:05
